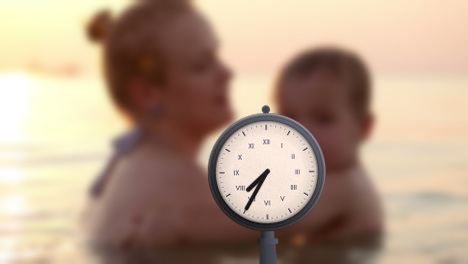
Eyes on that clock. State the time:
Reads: 7:35
